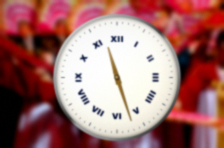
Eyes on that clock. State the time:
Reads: 11:27
